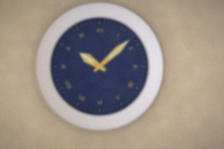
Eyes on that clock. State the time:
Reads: 10:08
